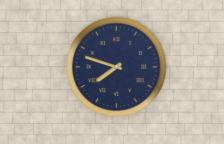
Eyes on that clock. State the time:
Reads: 7:48
